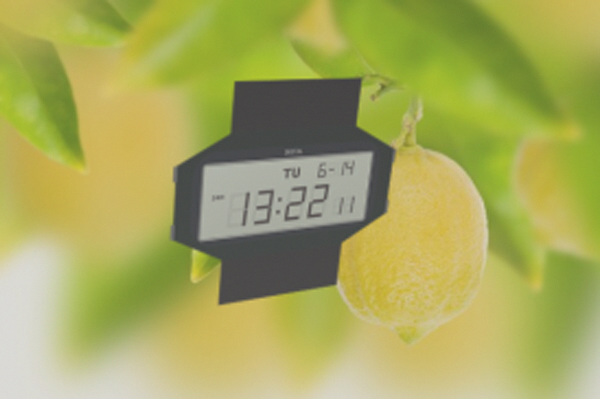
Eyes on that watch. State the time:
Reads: 13:22:11
